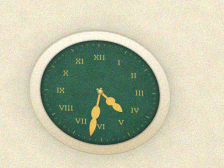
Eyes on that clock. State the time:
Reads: 4:32
